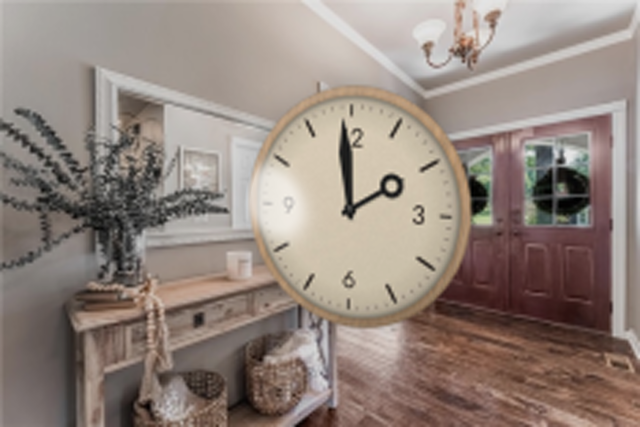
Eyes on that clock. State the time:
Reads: 1:59
